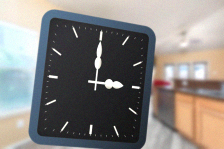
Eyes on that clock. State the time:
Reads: 3:00
